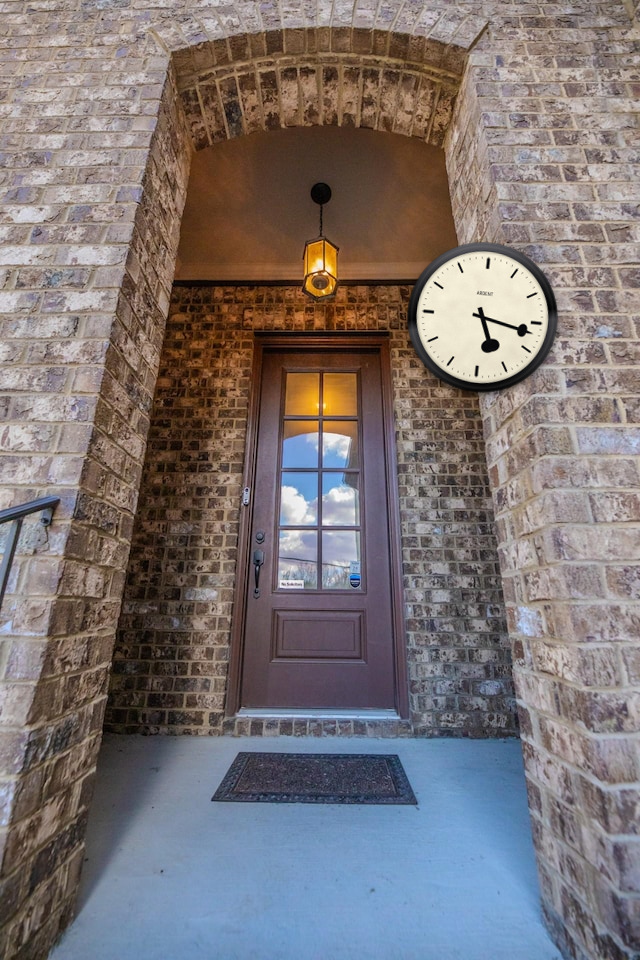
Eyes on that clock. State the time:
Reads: 5:17
